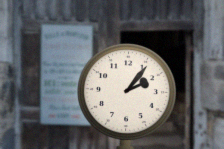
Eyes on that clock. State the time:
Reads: 2:06
